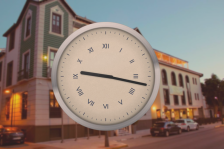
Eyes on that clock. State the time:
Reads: 9:17
